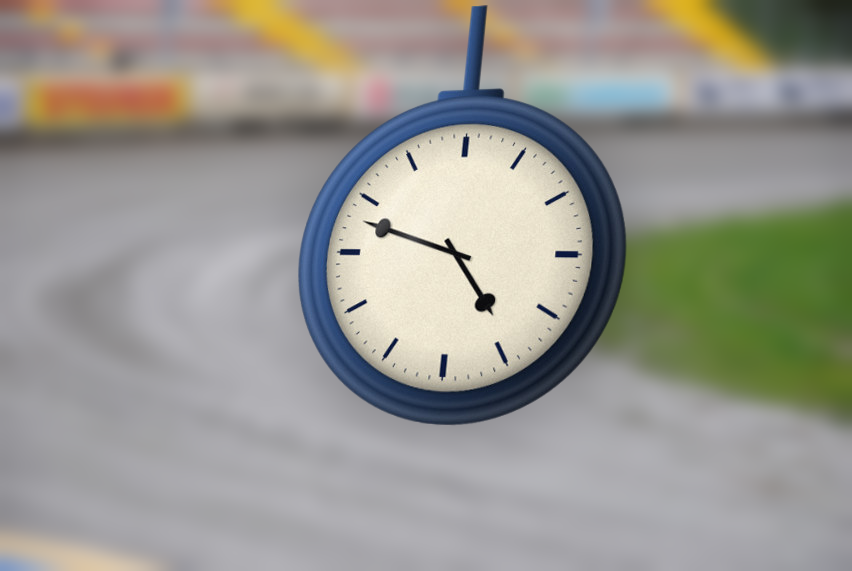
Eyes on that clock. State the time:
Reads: 4:48
